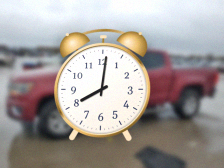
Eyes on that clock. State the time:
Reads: 8:01
